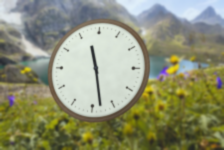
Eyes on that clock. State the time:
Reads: 11:28
